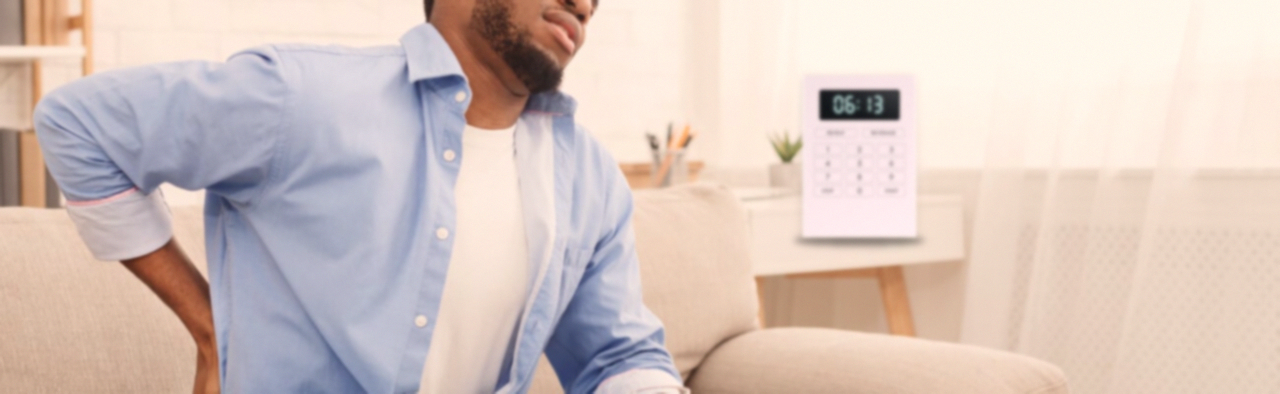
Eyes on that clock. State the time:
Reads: 6:13
